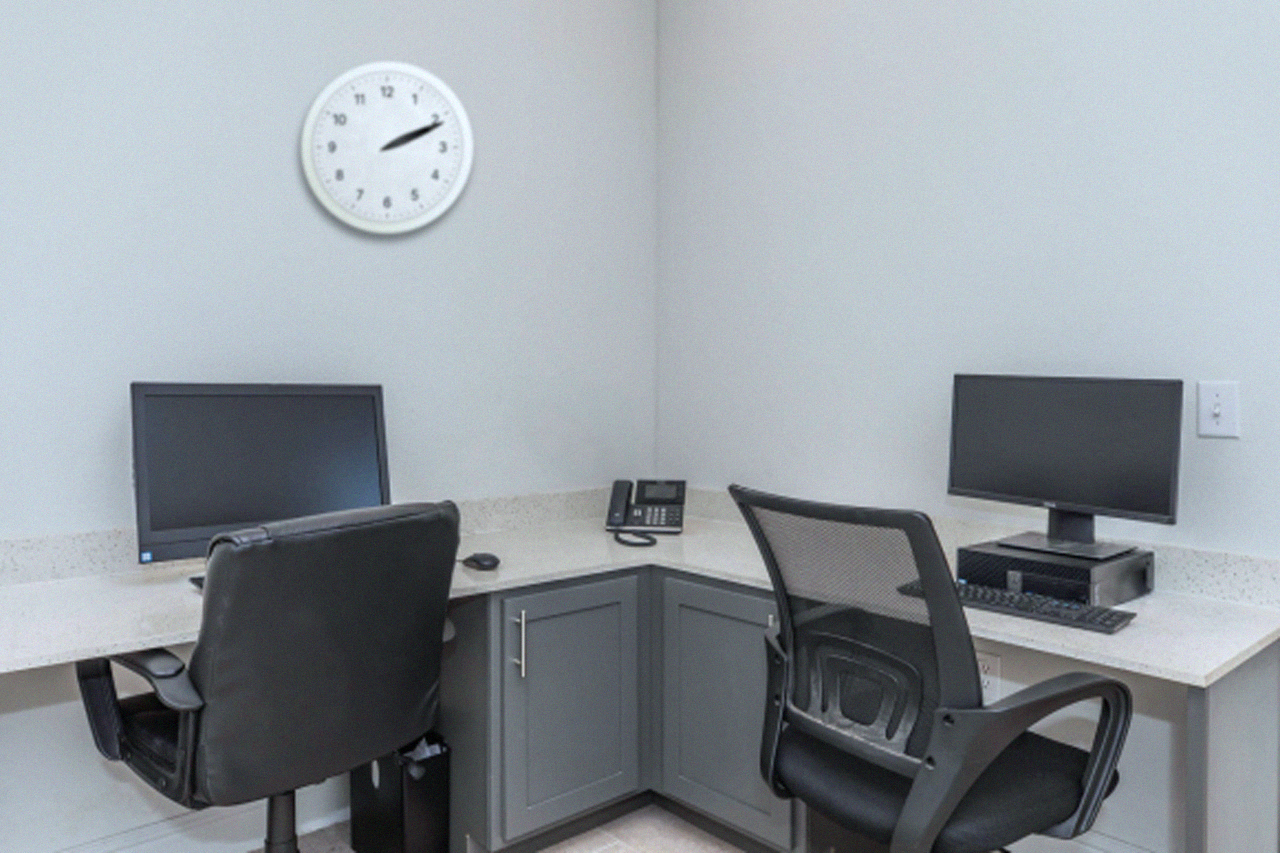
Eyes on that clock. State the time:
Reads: 2:11
